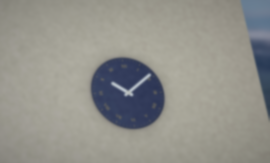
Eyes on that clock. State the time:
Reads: 10:09
